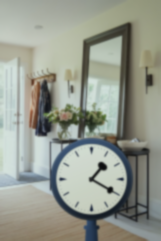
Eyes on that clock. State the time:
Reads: 1:20
